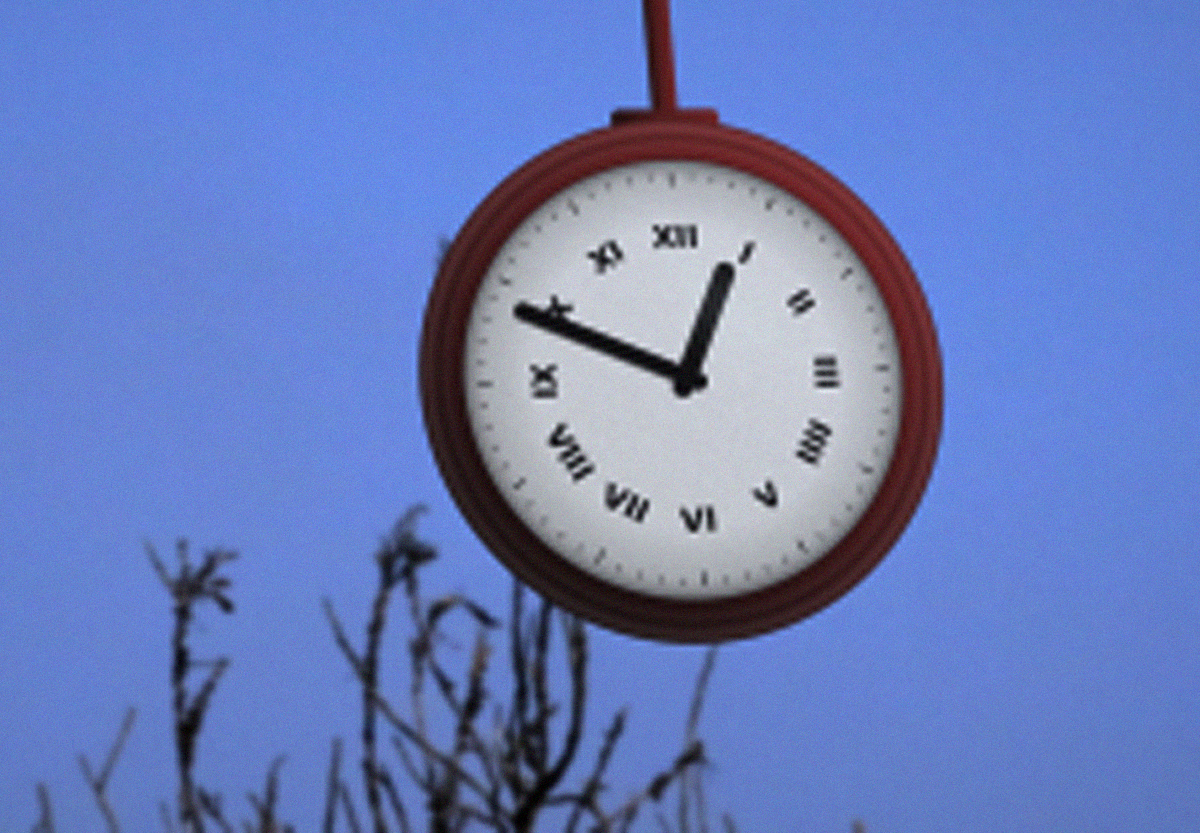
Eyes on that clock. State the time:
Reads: 12:49
